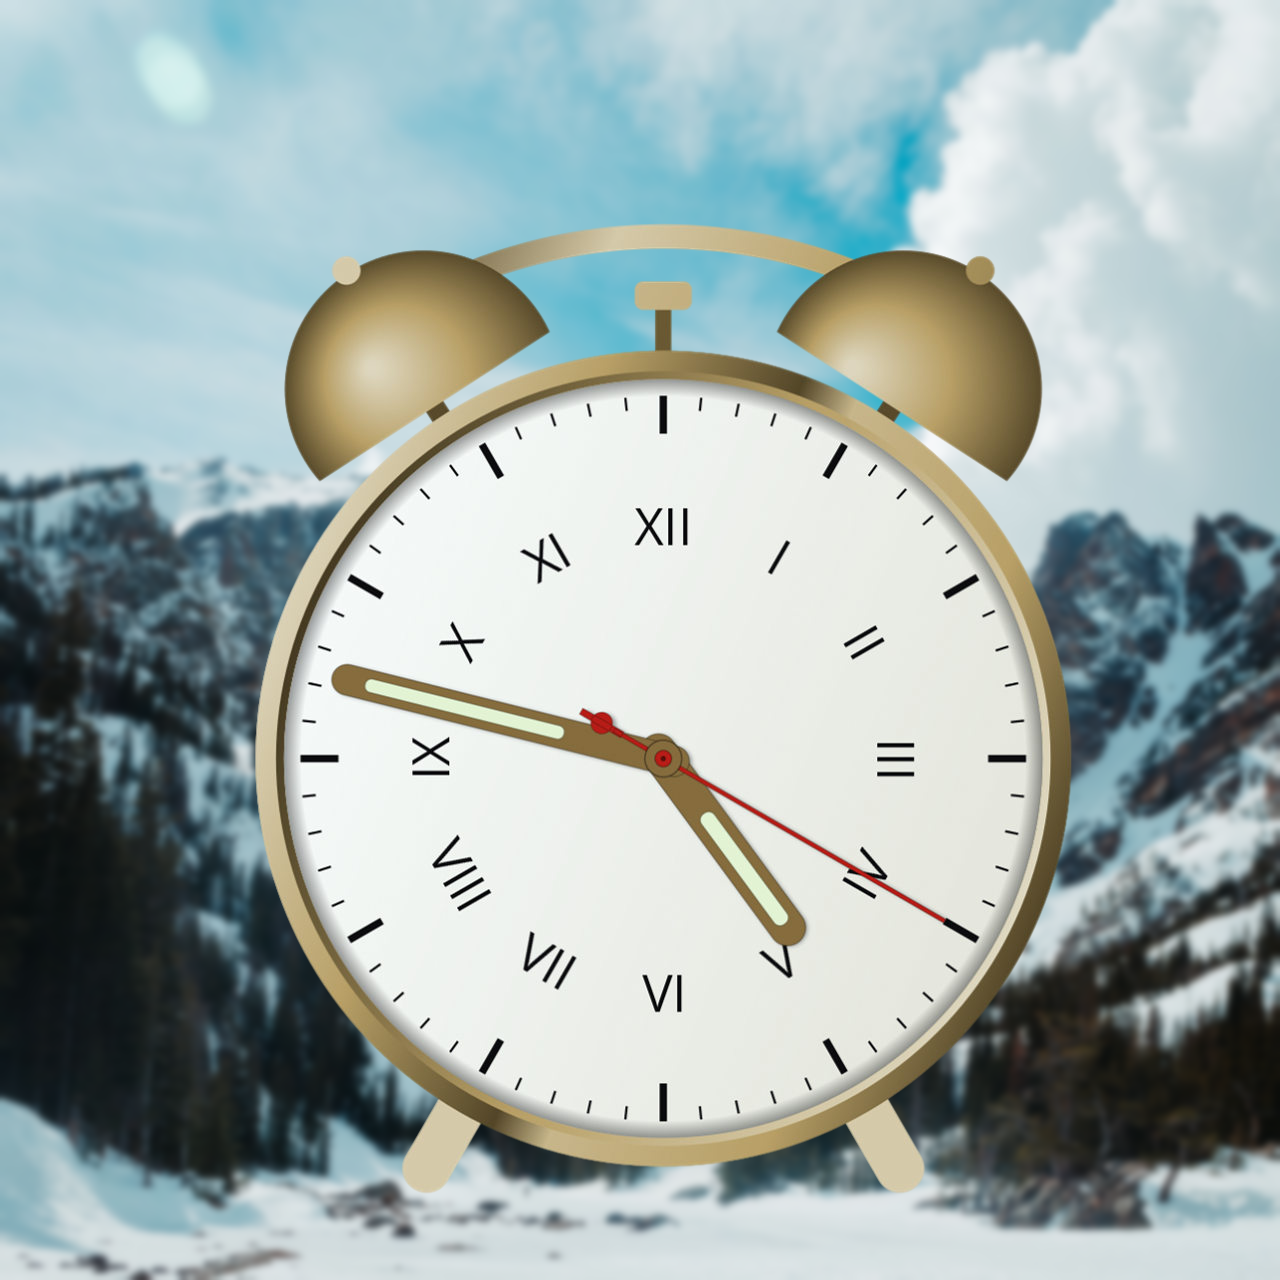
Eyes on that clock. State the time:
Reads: 4:47:20
